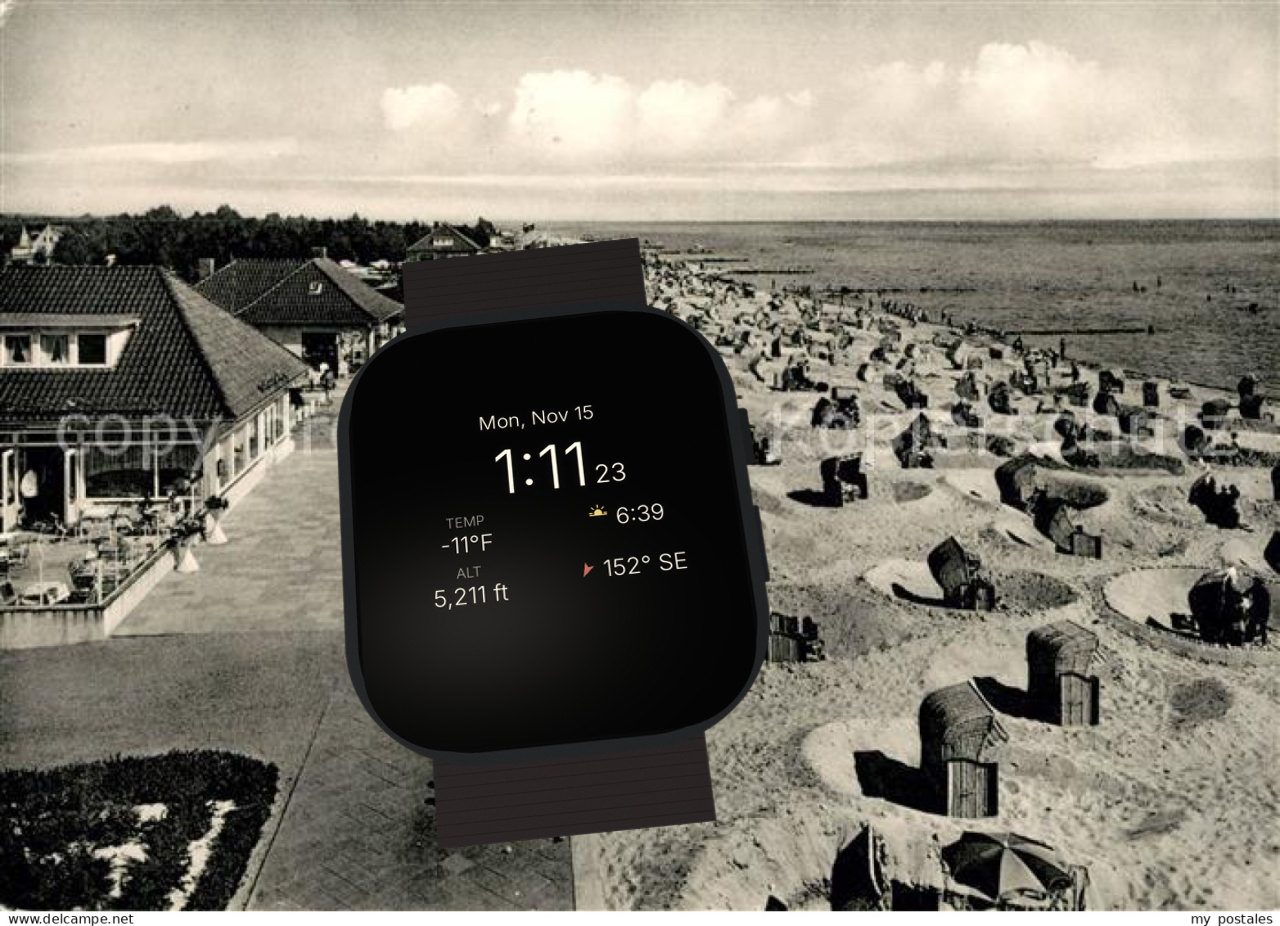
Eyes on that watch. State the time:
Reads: 1:11:23
